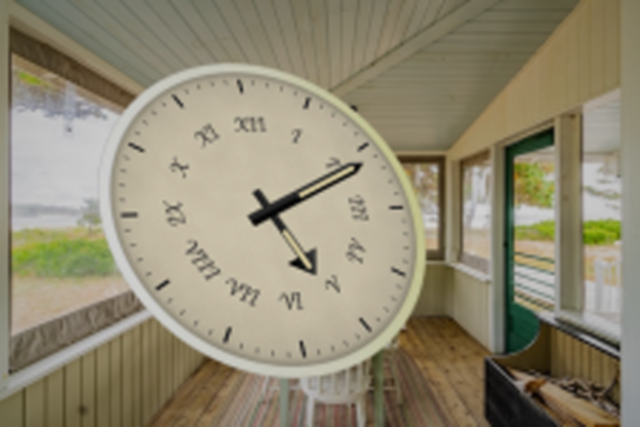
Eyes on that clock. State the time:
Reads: 5:11
